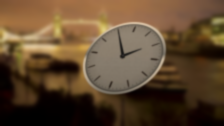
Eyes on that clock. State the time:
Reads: 1:55
